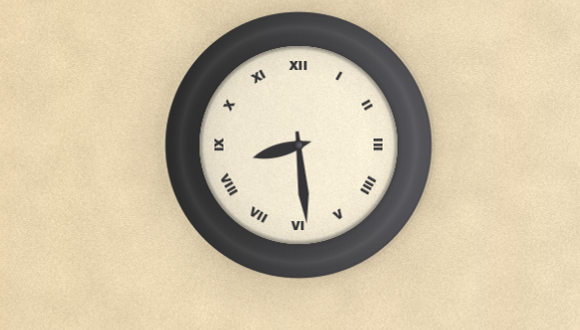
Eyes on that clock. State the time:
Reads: 8:29
